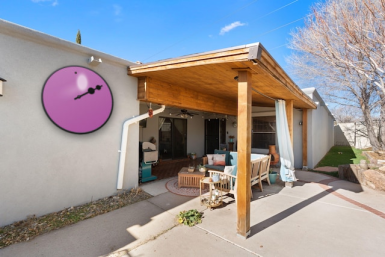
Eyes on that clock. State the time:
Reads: 2:11
